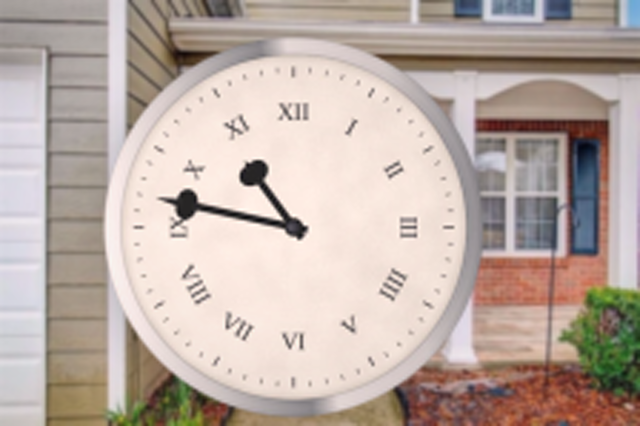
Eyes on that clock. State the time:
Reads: 10:47
